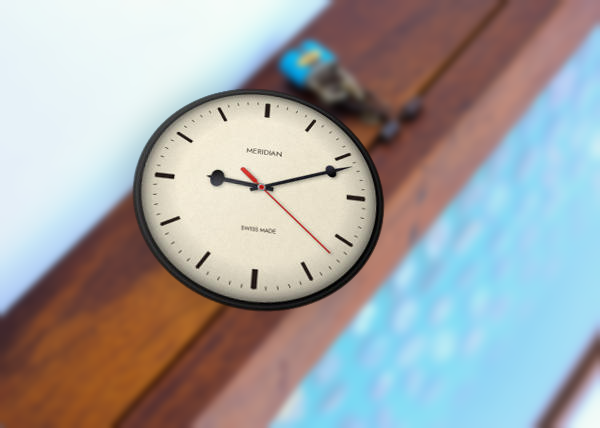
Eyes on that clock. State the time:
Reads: 9:11:22
